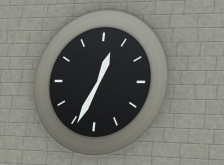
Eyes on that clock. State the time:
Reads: 12:34
